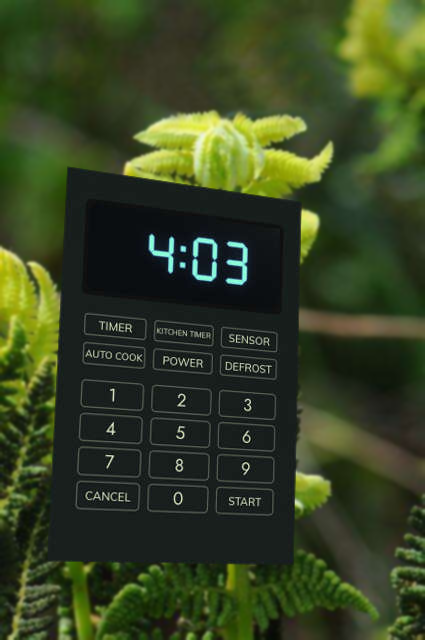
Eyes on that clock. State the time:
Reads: 4:03
